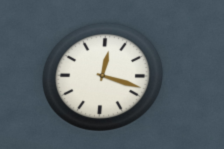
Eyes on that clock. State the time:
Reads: 12:18
